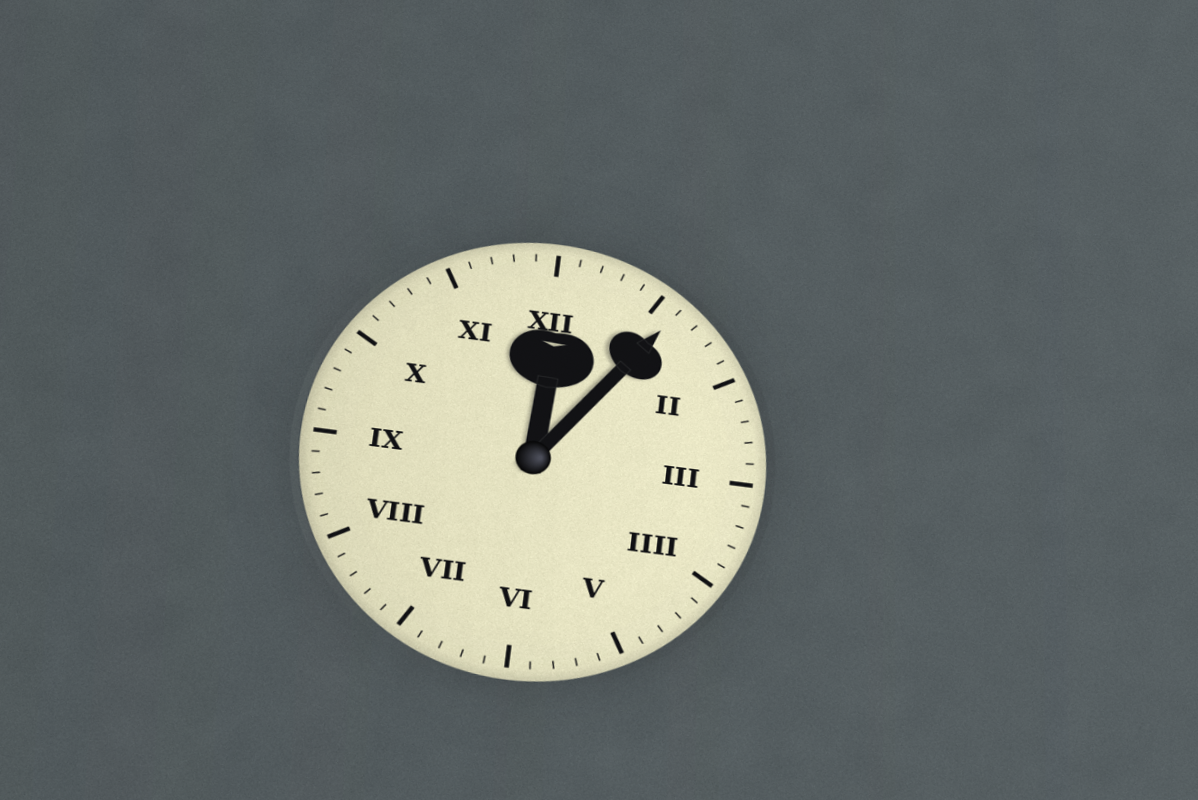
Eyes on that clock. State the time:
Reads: 12:06
